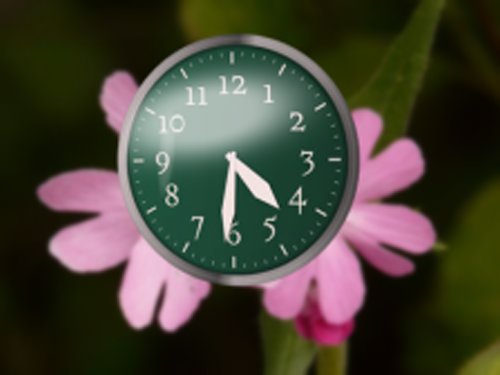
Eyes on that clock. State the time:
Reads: 4:31
